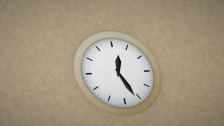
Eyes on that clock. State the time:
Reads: 12:26
